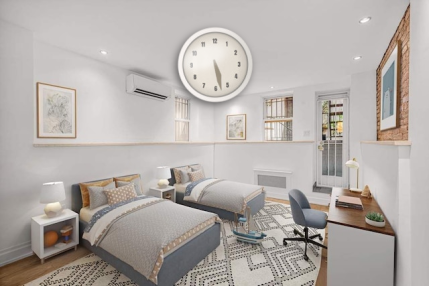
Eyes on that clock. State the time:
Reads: 5:28
